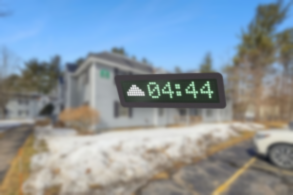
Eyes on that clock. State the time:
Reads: 4:44
